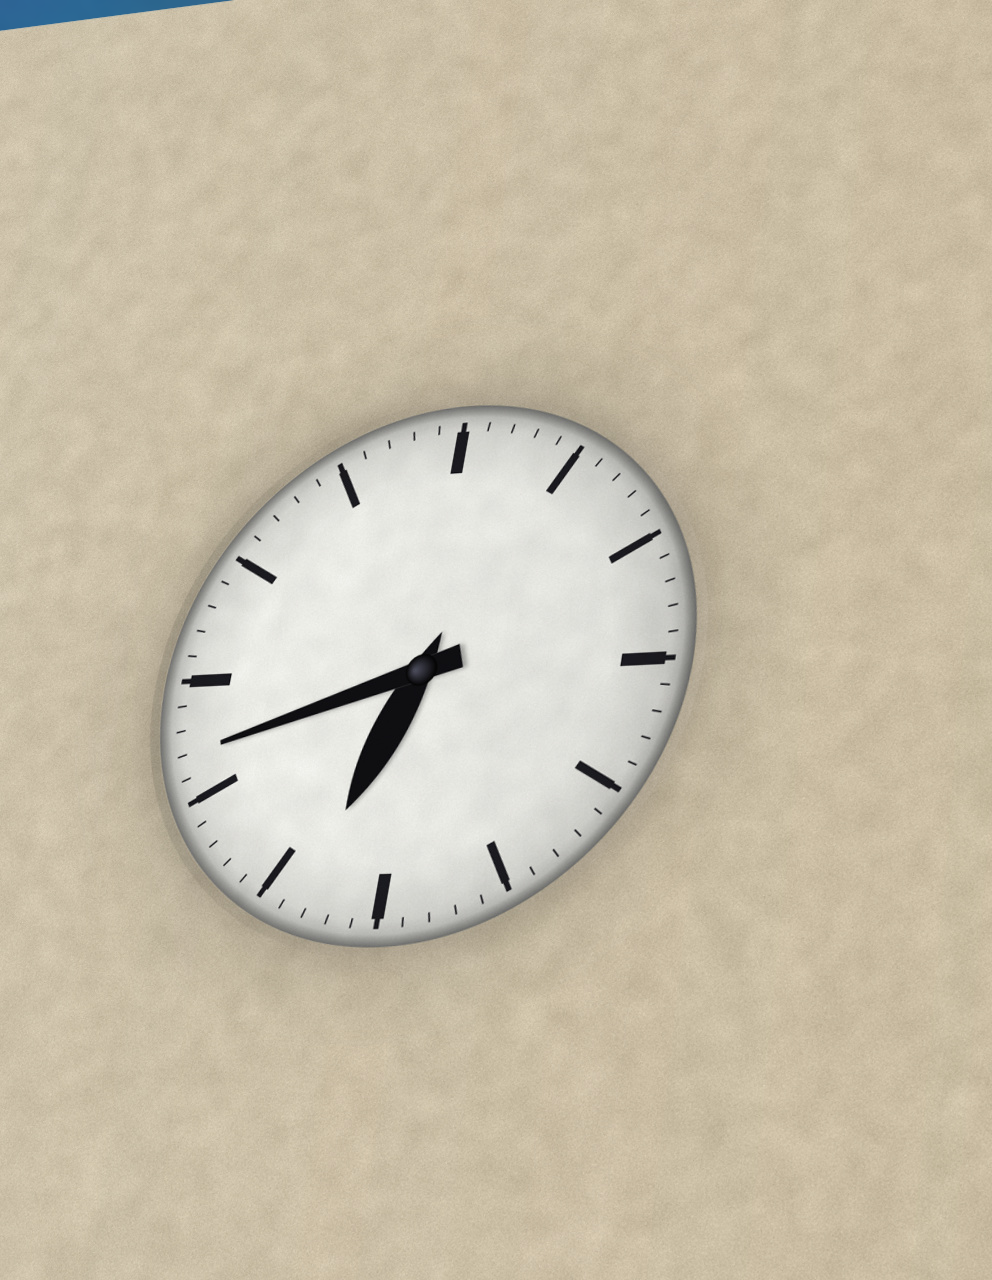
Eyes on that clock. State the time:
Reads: 6:42
